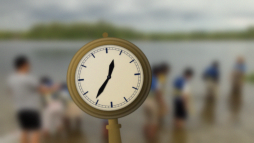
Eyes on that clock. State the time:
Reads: 12:36
